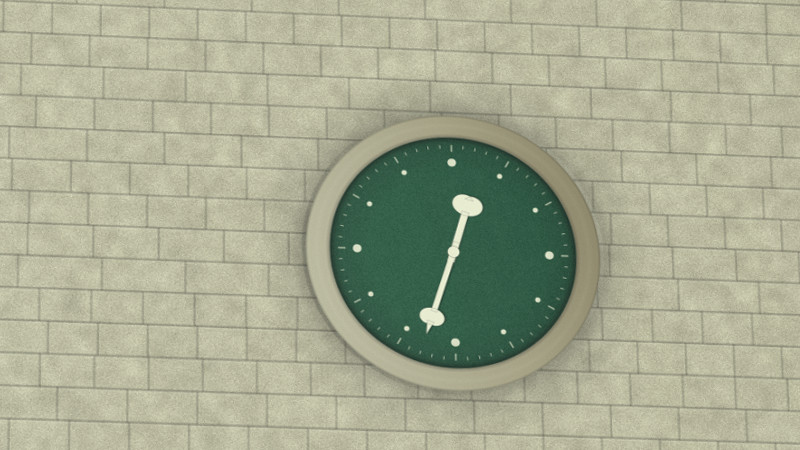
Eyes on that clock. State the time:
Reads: 12:33
